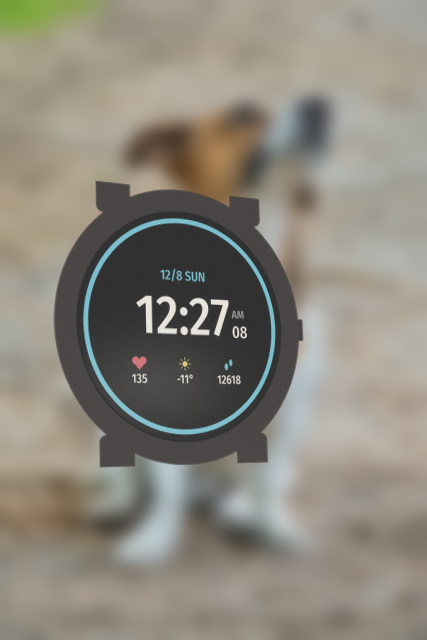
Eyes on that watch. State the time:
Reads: 12:27:08
